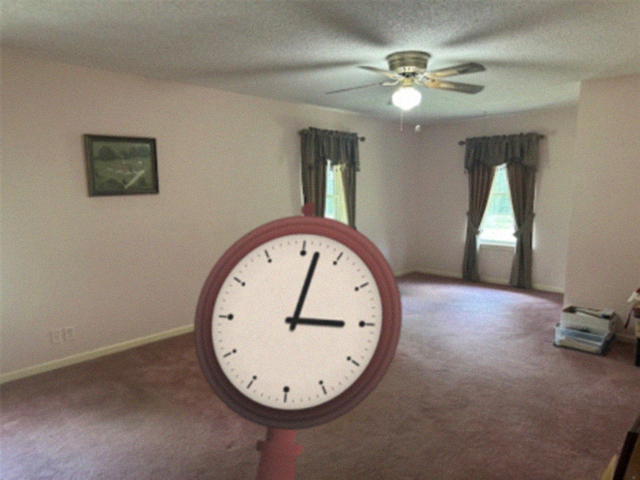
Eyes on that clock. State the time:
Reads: 3:02
